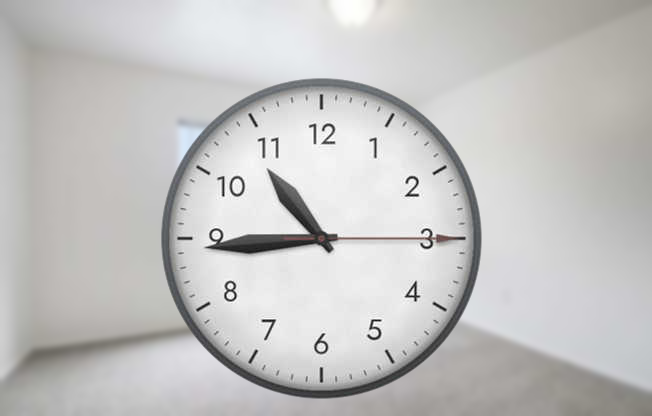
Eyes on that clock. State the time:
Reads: 10:44:15
